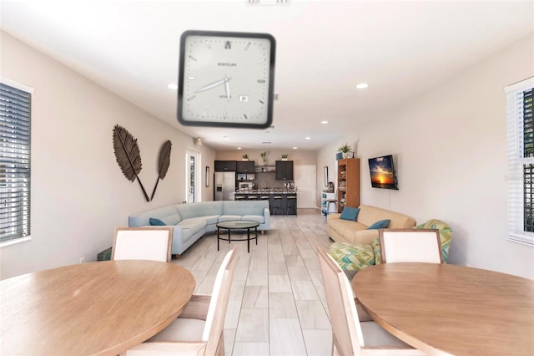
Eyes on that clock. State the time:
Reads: 5:41
